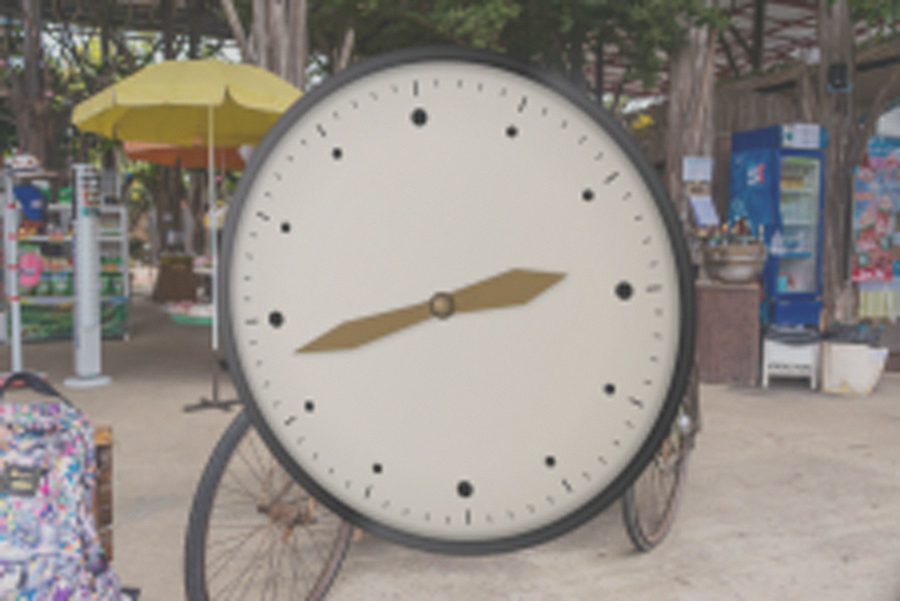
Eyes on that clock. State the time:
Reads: 2:43
